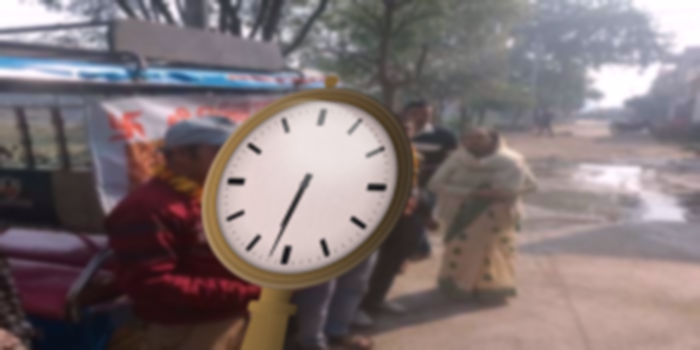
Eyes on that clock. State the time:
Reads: 6:32
